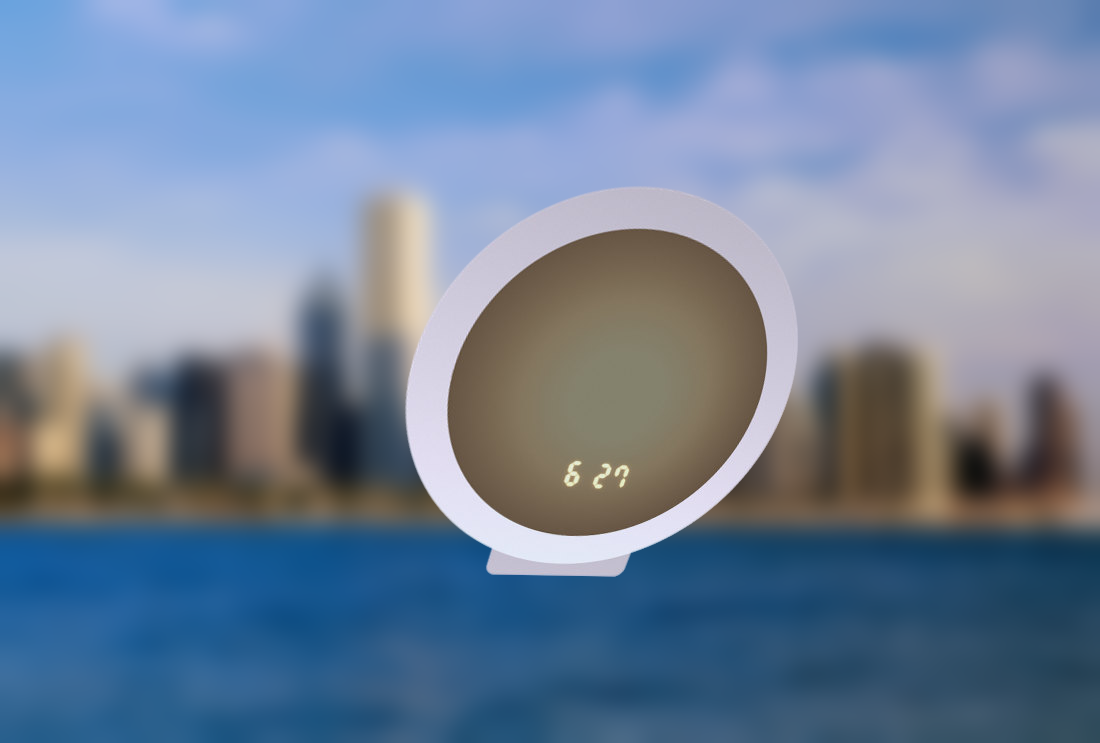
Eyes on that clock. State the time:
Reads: 6:27
